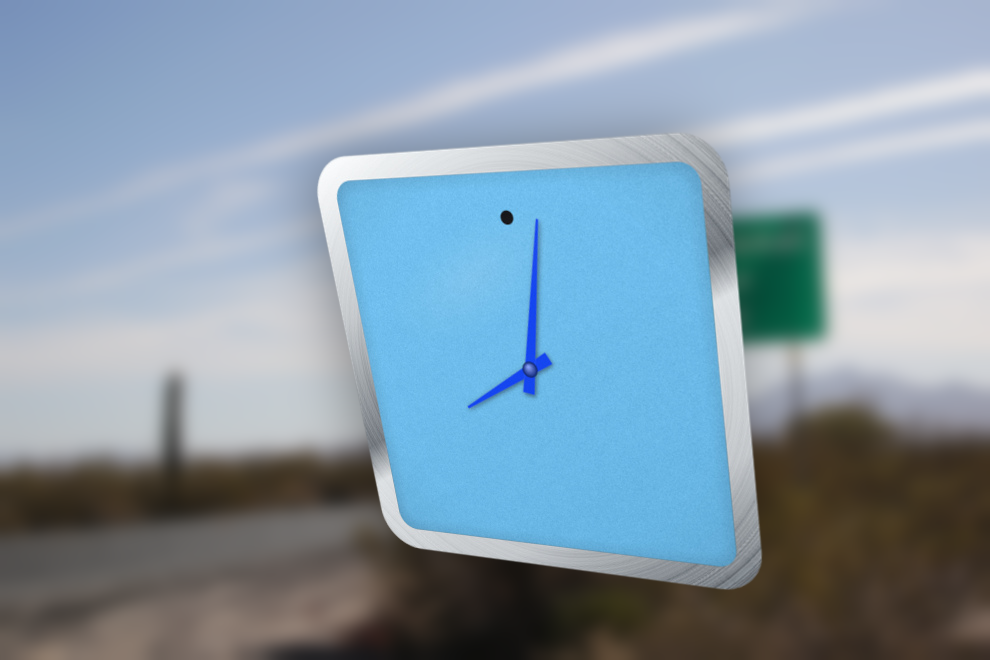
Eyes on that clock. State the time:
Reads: 8:02
